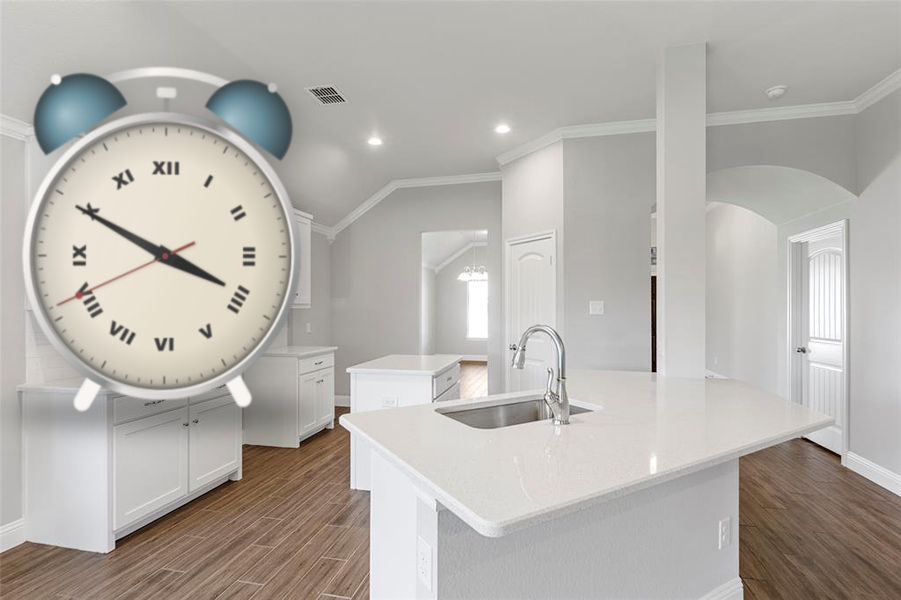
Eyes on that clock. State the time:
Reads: 3:49:41
